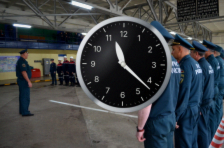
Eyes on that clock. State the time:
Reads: 11:22
